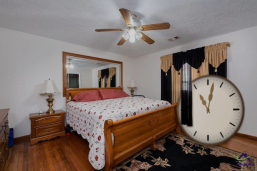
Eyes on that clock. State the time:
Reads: 11:02
